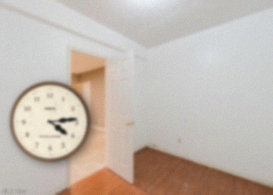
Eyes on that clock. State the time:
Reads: 4:14
